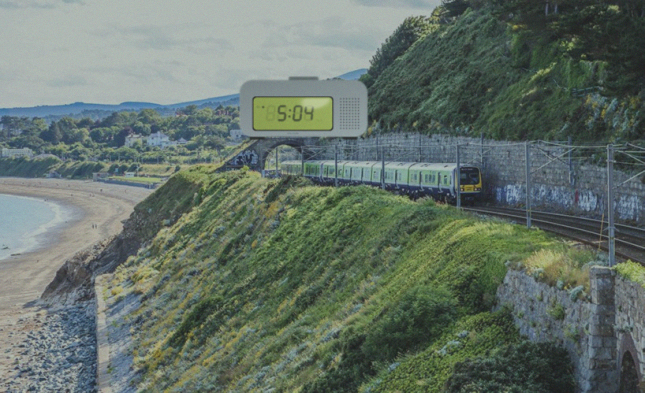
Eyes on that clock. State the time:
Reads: 5:04
